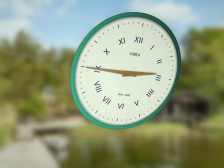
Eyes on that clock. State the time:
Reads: 2:45
